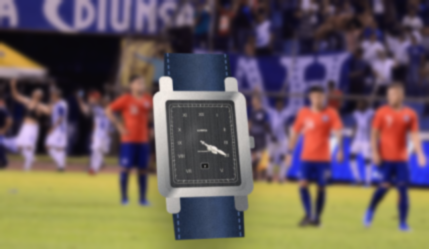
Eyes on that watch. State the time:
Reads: 4:20
